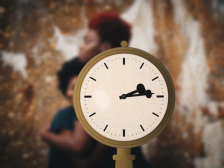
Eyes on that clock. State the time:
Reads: 2:14
